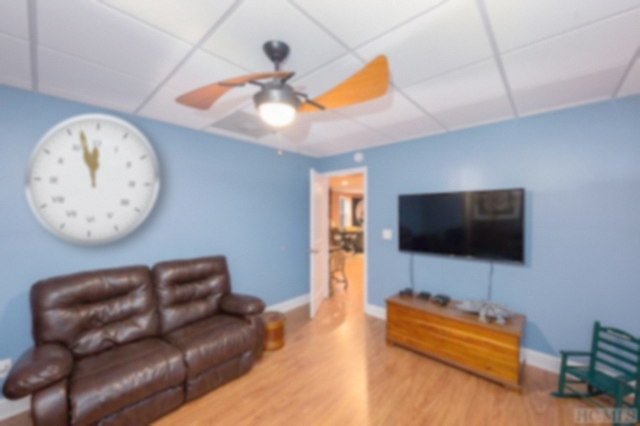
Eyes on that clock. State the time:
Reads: 11:57
